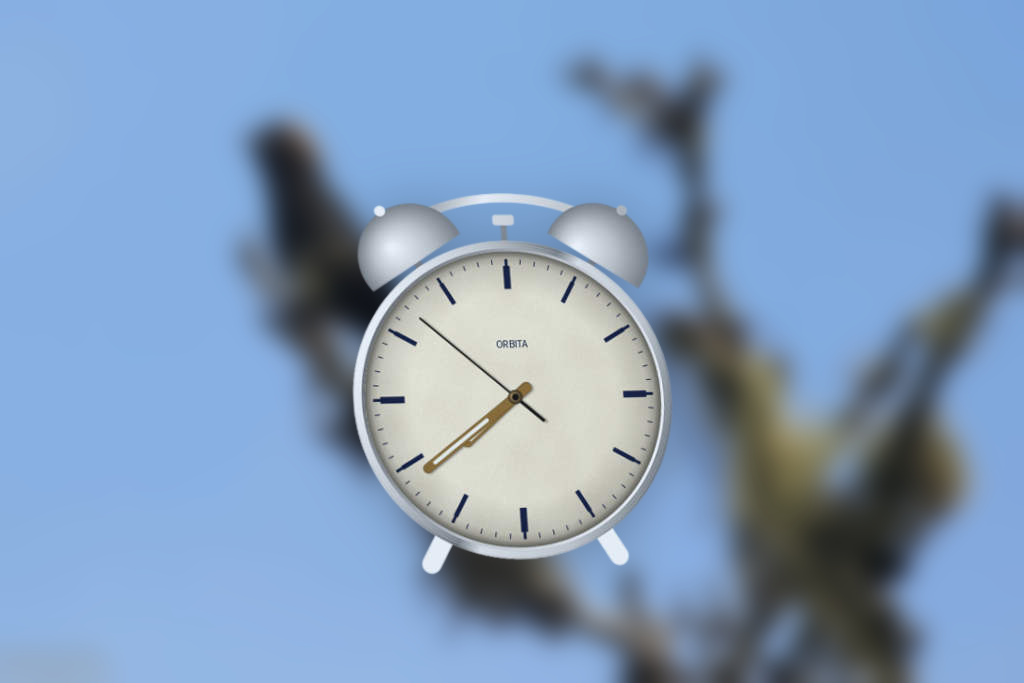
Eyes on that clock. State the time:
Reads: 7:38:52
